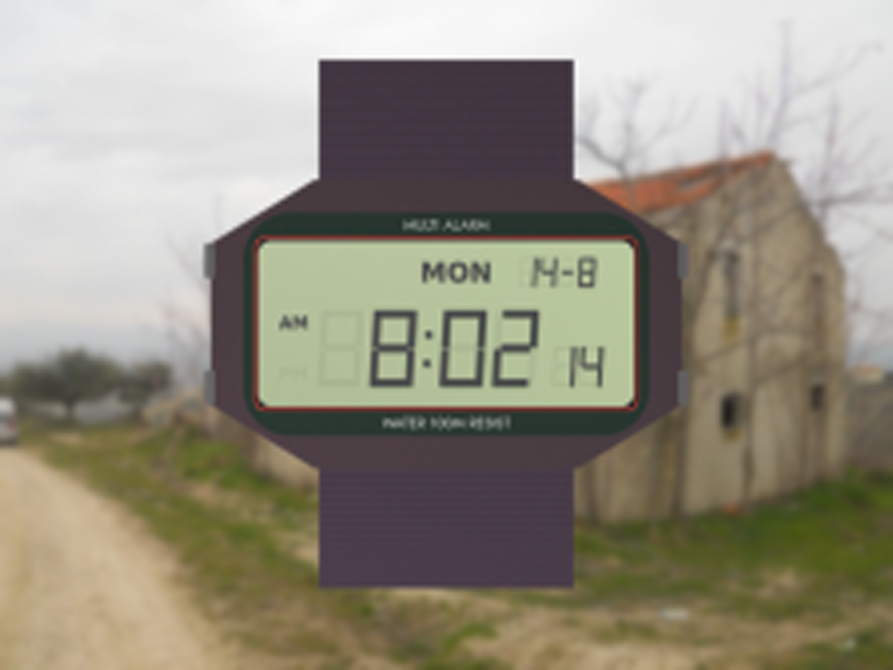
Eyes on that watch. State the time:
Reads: 8:02:14
